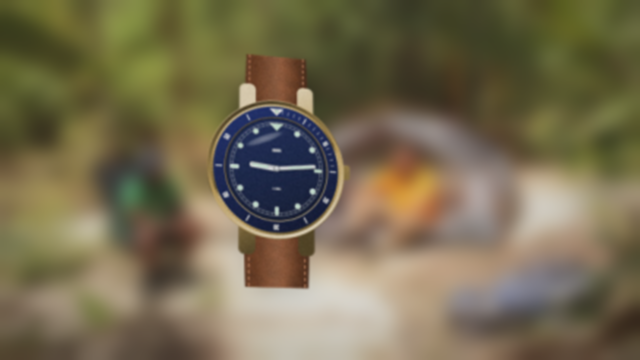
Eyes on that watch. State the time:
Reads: 9:14
